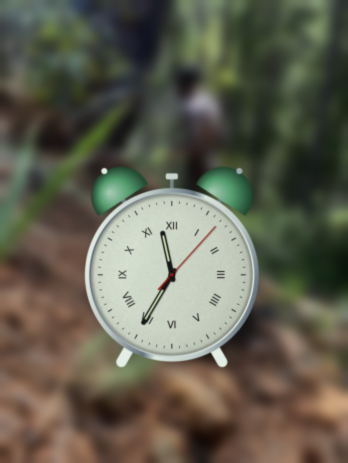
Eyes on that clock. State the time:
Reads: 11:35:07
